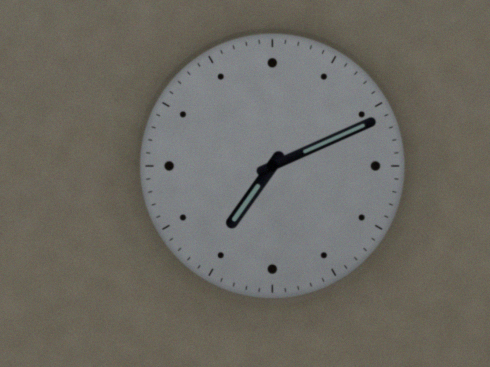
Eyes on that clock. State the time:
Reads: 7:11
